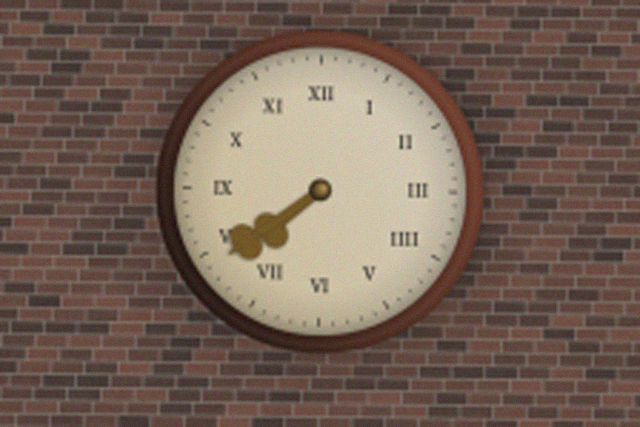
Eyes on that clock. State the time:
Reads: 7:39
